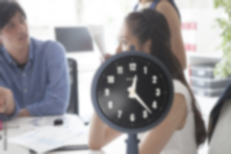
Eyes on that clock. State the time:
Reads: 12:23
